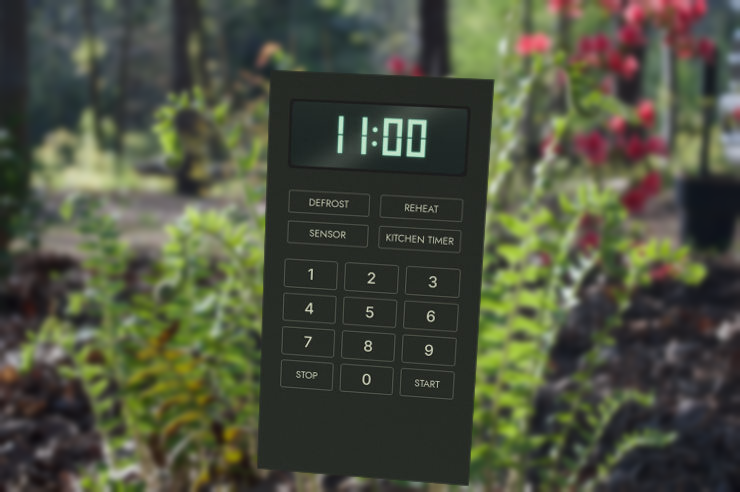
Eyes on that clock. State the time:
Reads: 11:00
